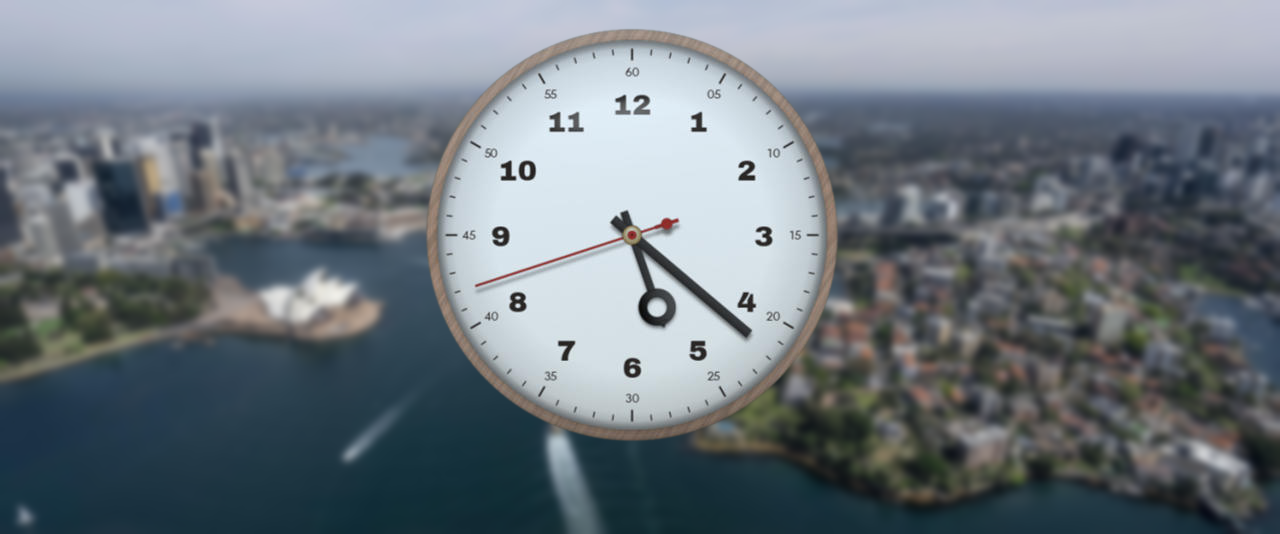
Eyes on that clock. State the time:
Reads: 5:21:42
